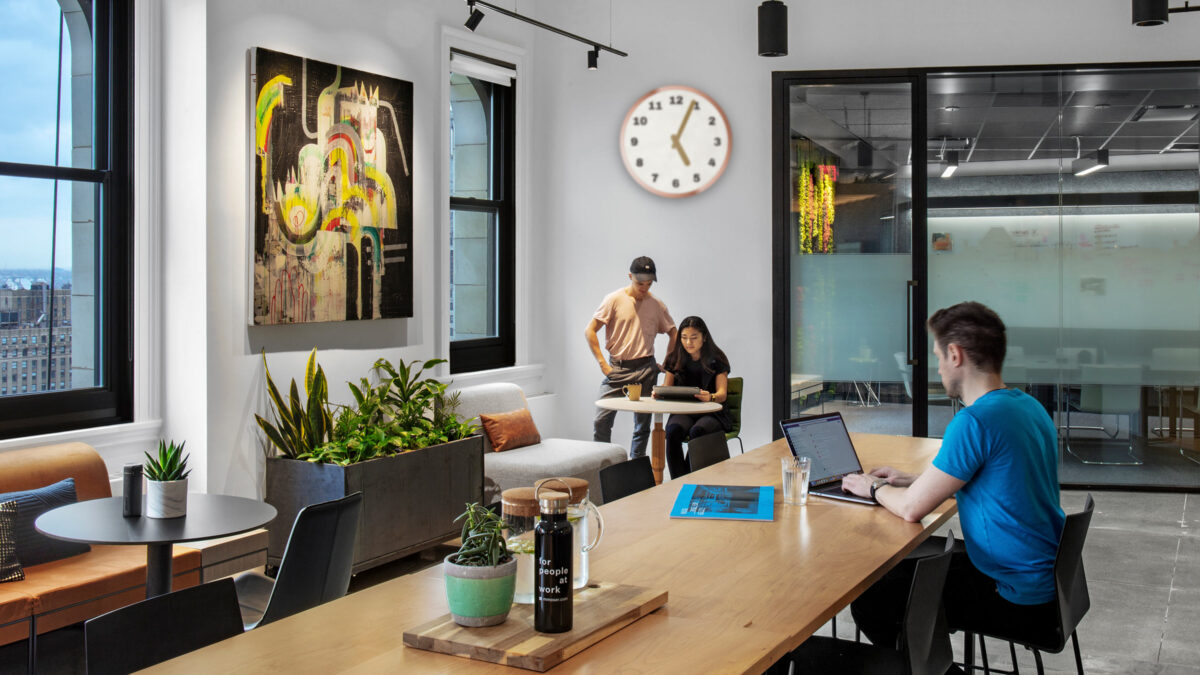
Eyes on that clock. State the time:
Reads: 5:04
